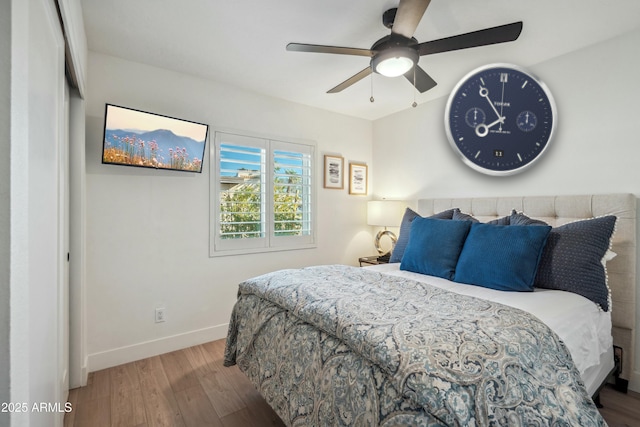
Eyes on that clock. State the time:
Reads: 7:54
